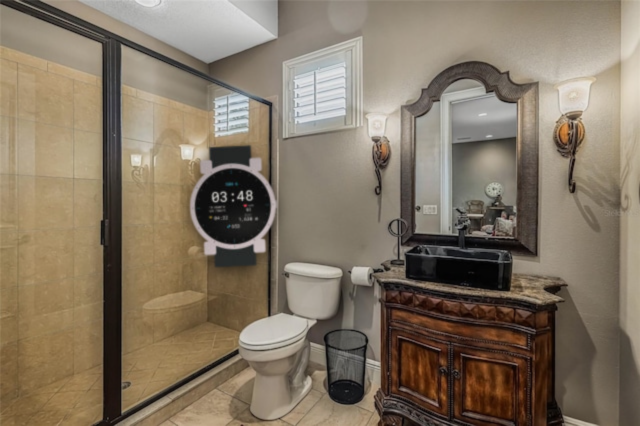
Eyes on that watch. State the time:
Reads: 3:48
